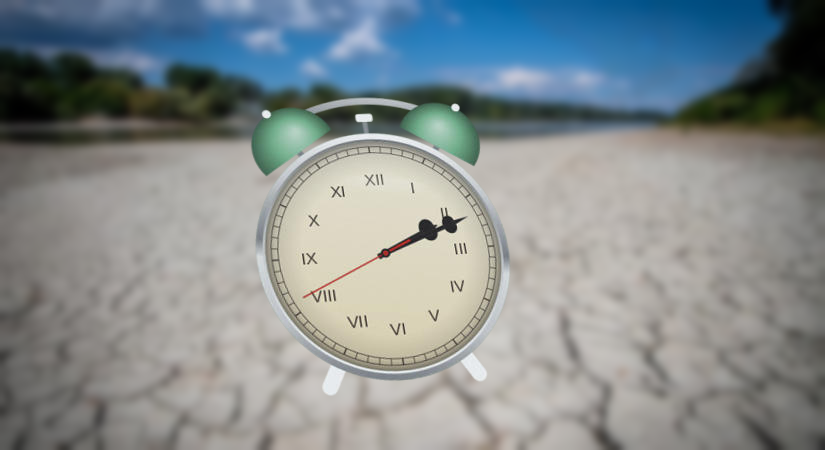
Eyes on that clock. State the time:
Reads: 2:11:41
